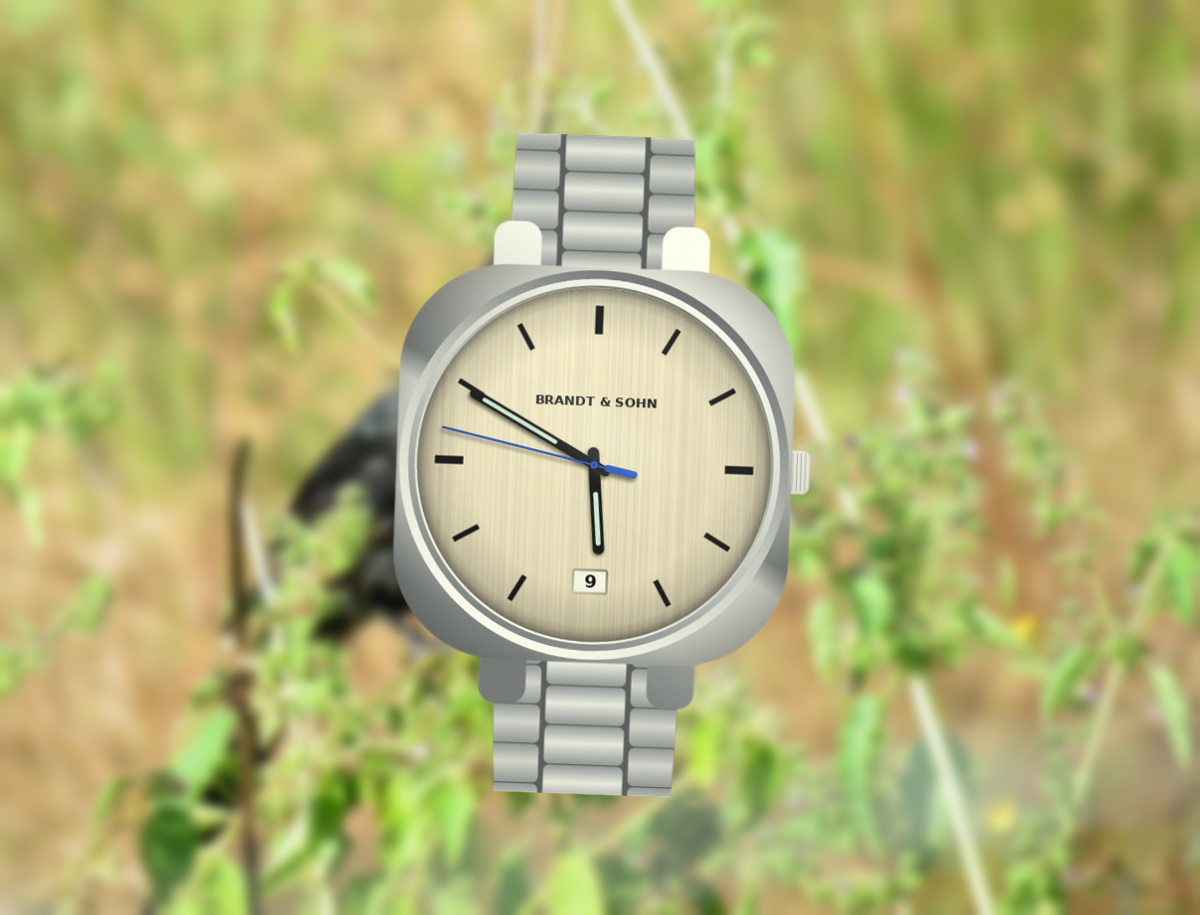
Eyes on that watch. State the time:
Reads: 5:49:47
